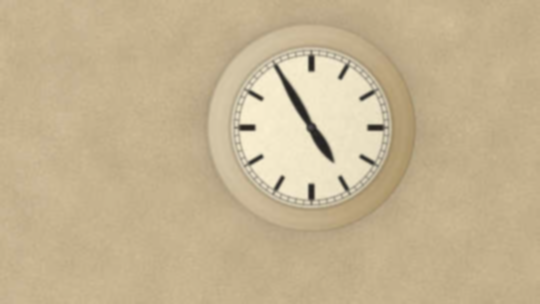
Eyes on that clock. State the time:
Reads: 4:55
